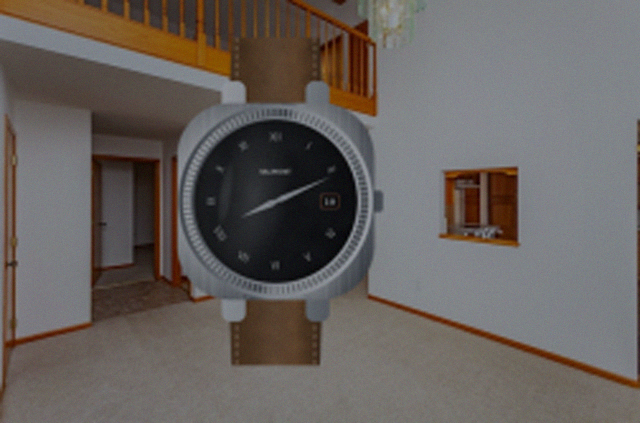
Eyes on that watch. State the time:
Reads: 8:11
